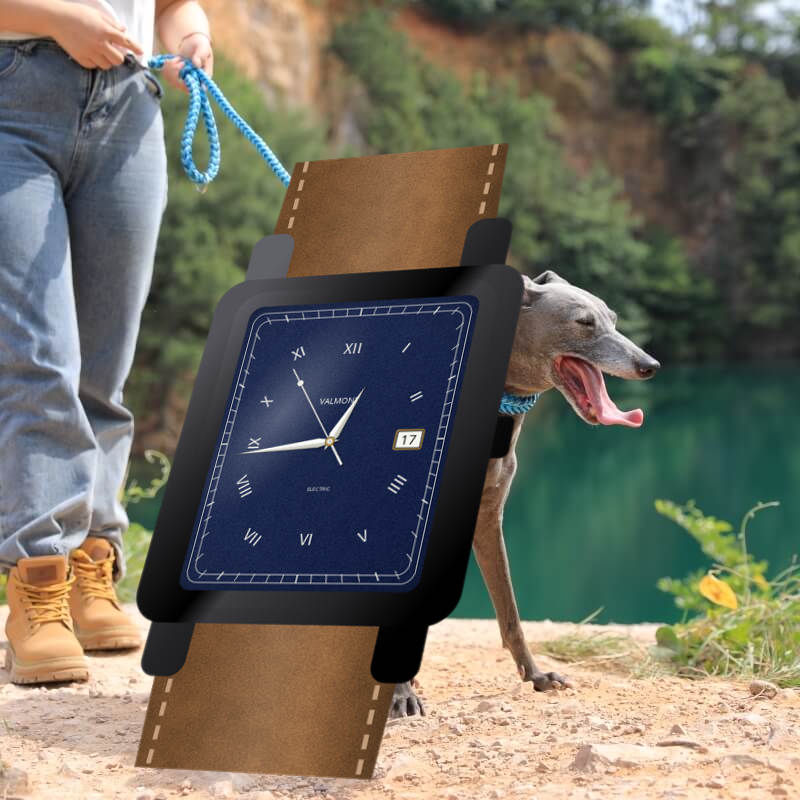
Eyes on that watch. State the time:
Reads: 12:43:54
